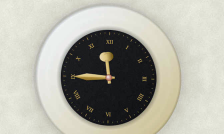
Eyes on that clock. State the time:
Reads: 11:45
